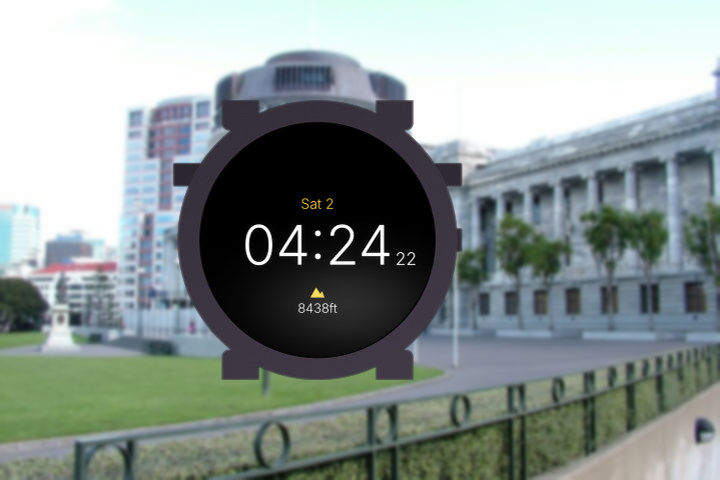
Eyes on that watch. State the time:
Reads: 4:24:22
